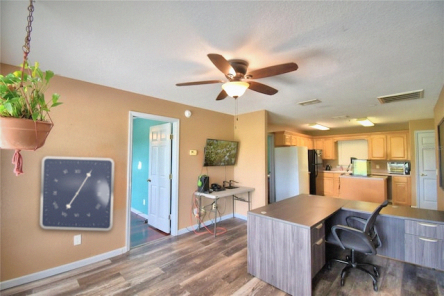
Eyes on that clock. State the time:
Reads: 7:05
